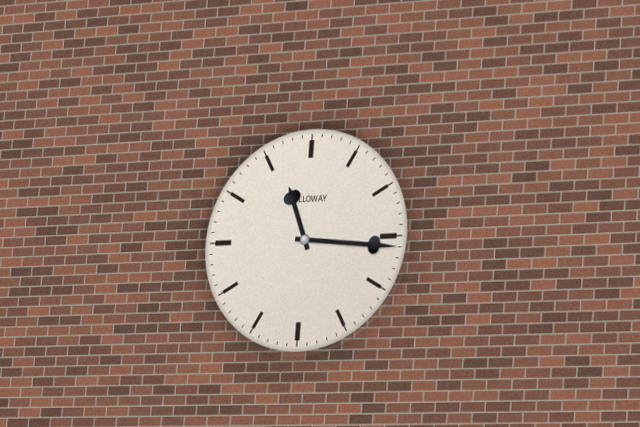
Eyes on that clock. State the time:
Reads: 11:16
